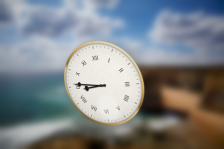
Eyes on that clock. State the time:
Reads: 8:46
